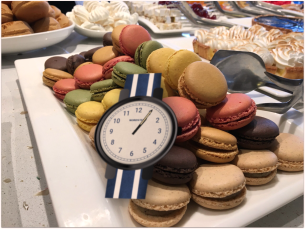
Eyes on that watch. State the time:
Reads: 1:05
